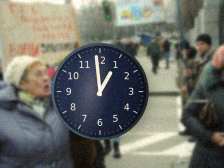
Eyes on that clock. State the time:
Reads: 12:59
